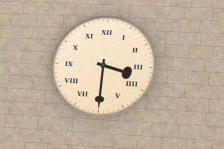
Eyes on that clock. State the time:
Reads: 3:30
